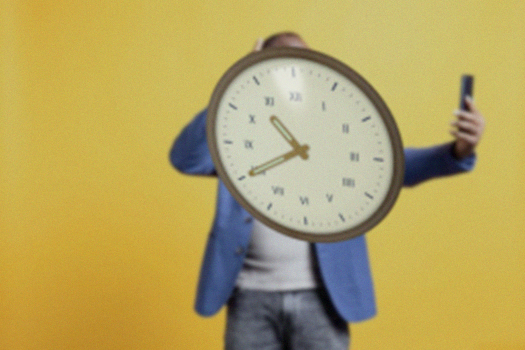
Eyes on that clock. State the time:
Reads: 10:40
